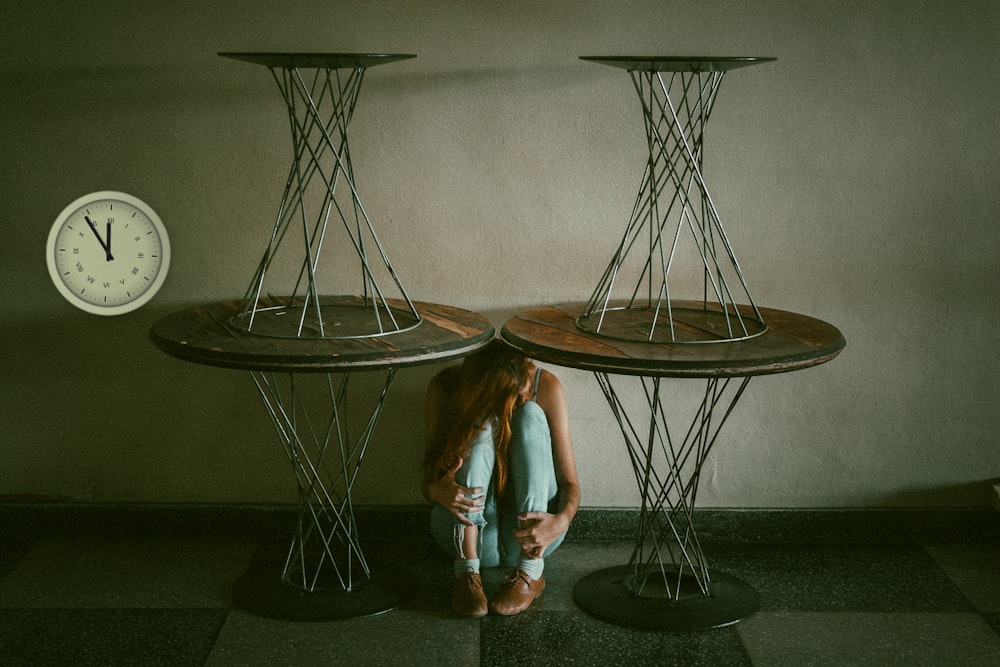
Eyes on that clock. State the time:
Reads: 11:54
